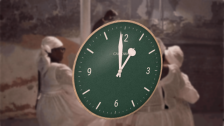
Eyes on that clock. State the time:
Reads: 12:59
